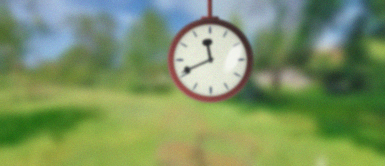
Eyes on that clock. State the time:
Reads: 11:41
